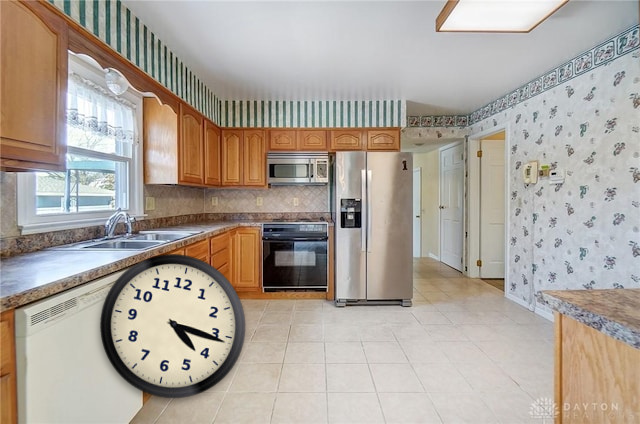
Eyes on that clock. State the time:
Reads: 4:16
